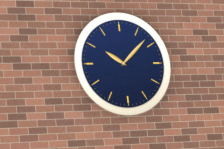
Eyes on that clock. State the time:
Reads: 10:08
